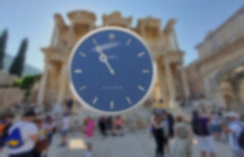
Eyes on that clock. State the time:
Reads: 10:55
